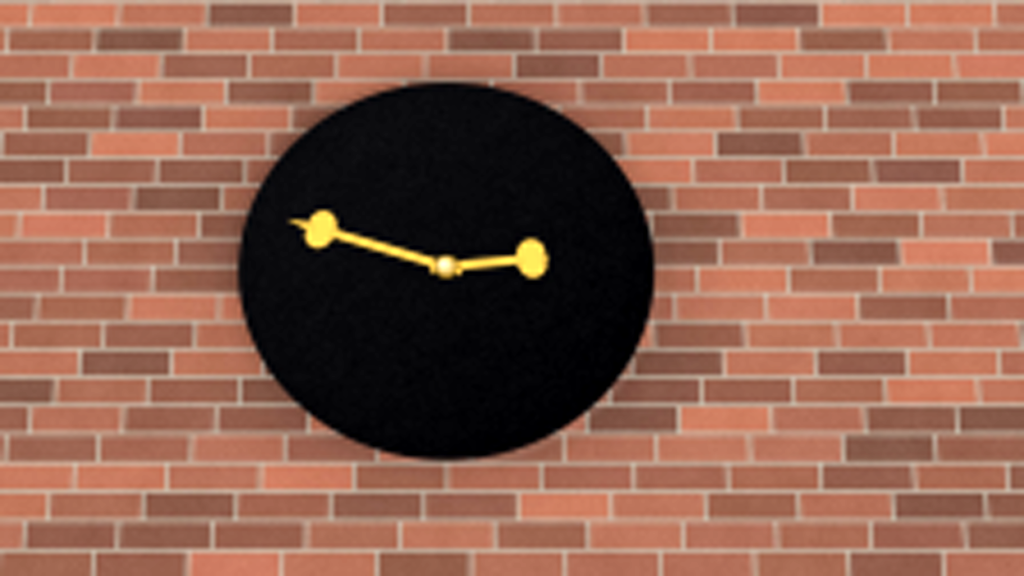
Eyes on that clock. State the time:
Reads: 2:48
